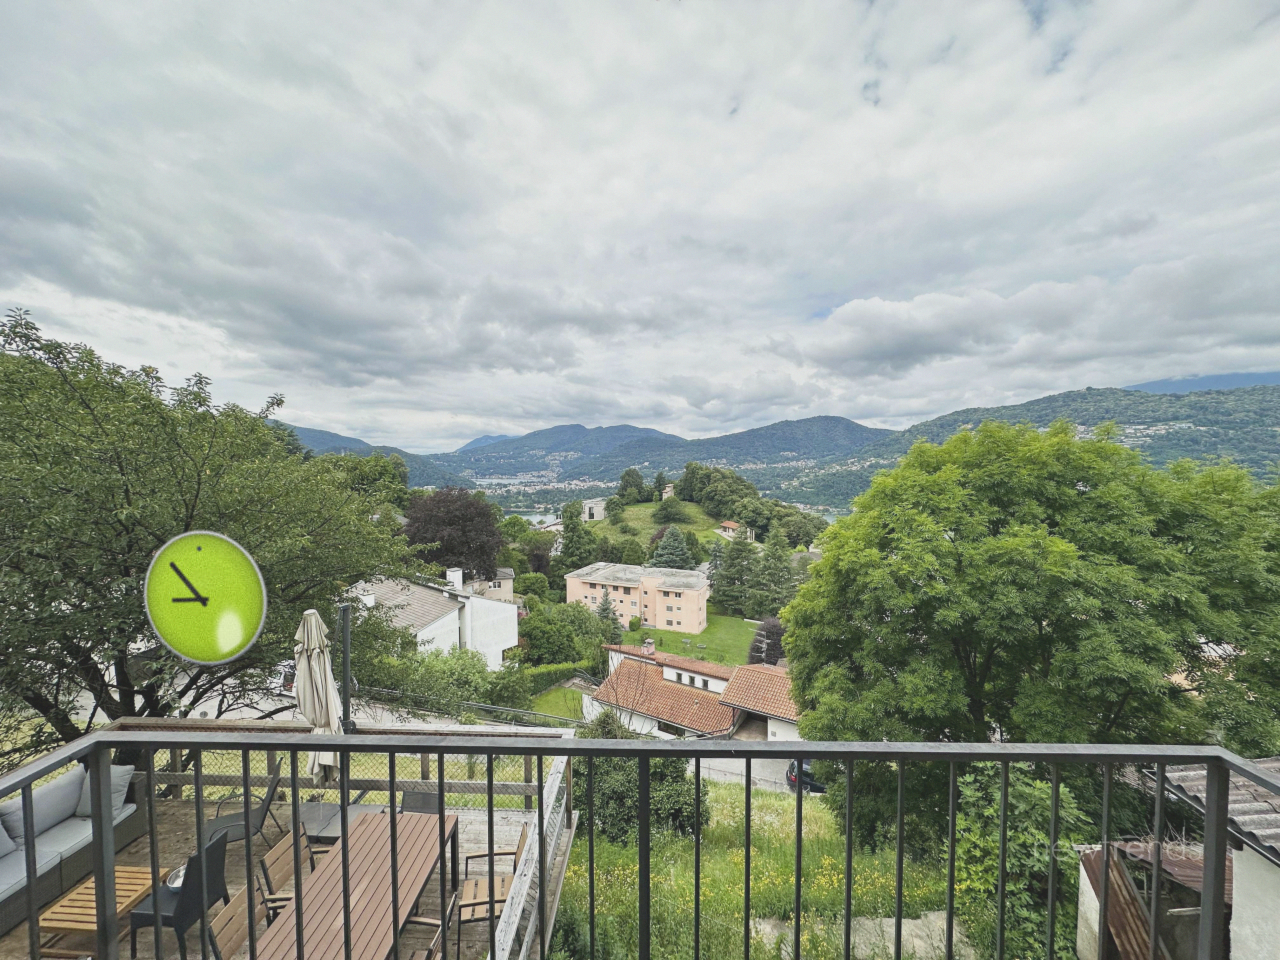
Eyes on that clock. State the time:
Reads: 8:53
